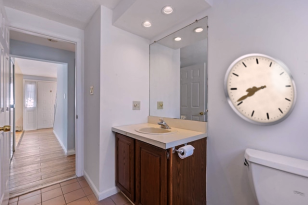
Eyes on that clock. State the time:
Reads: 8:41
